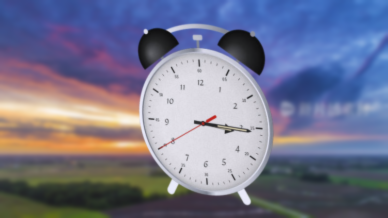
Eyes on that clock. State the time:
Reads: 3:15:40
